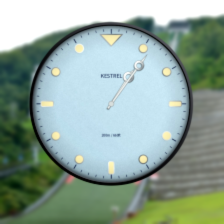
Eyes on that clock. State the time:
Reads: 1:06
